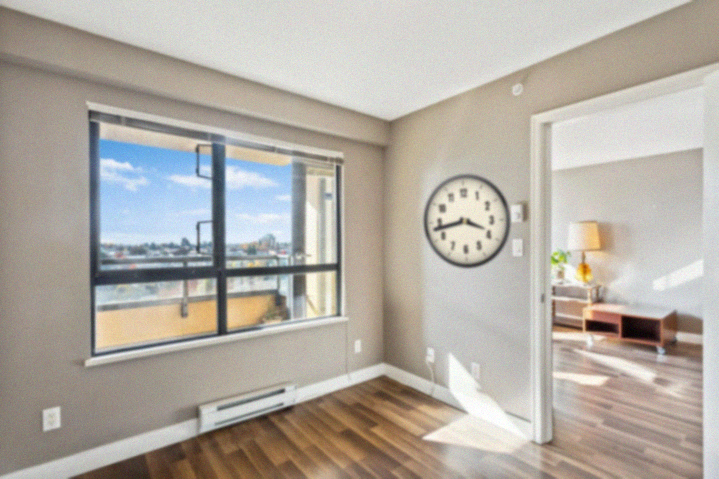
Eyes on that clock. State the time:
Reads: 3:43
